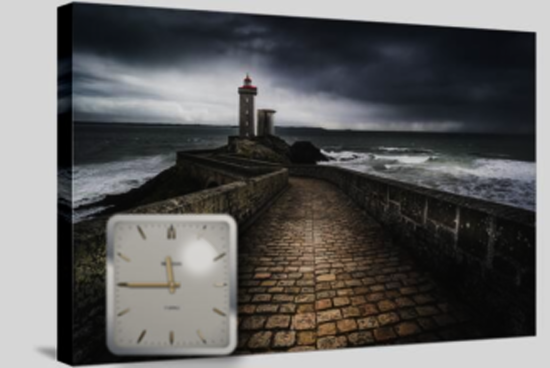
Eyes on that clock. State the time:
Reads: 11:45
